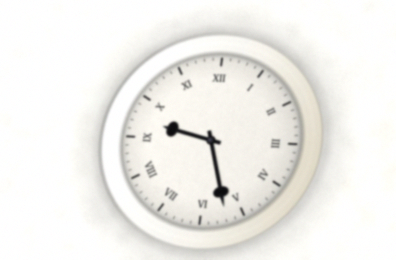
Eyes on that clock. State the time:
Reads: 9:27
